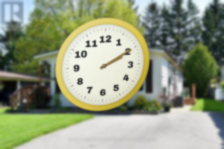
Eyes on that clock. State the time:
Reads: 2:10
